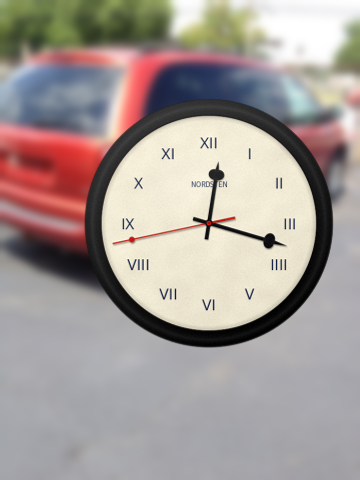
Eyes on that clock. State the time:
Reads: 12:17:43
